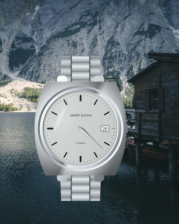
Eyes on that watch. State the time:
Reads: 4:22
